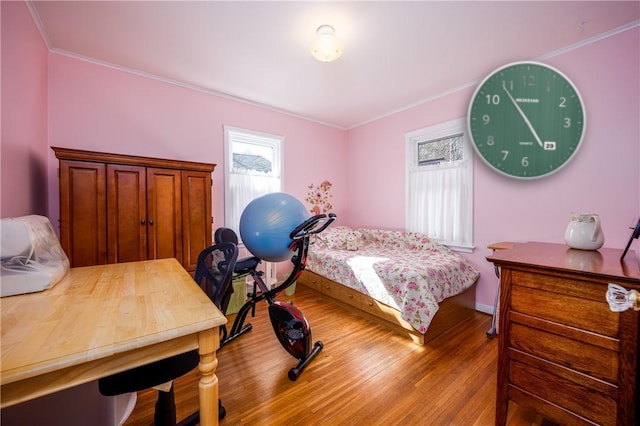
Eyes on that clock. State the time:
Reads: 4:54
